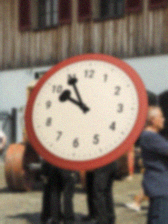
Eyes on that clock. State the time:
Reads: 9:55
